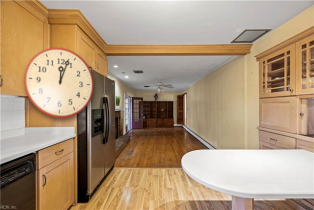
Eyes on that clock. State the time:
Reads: 12:03
